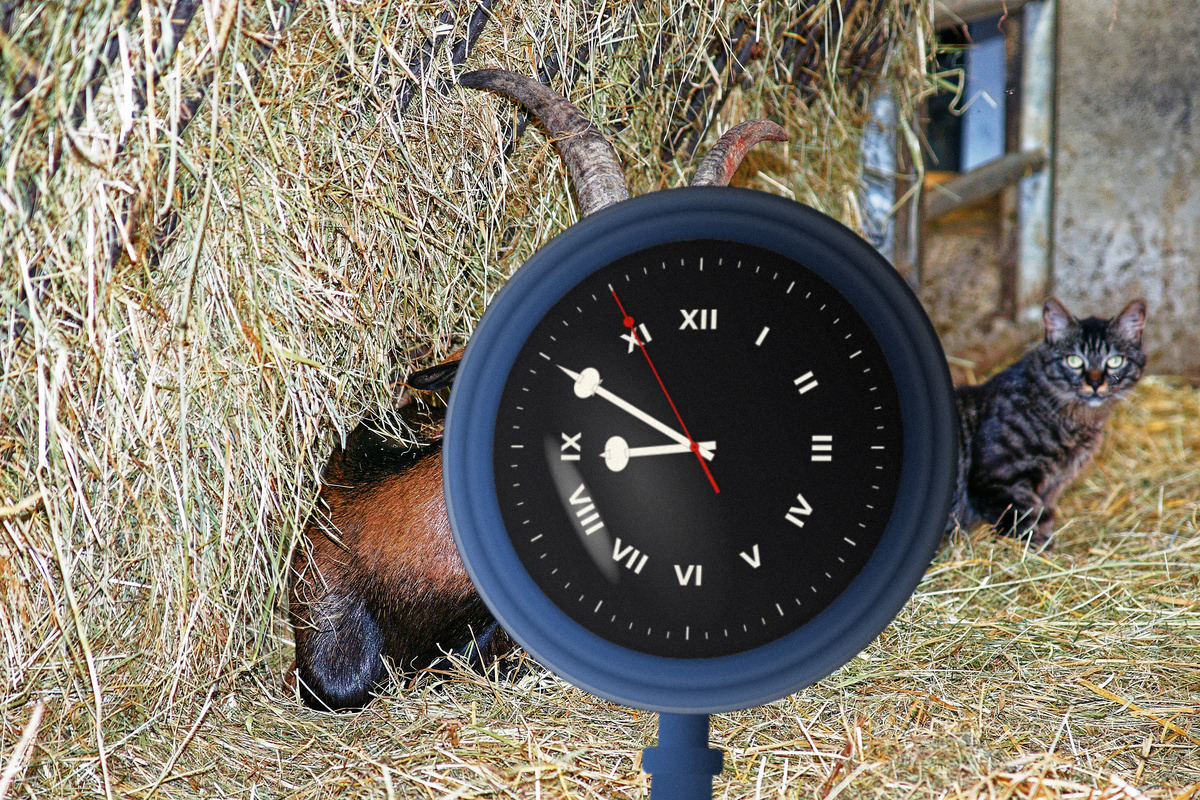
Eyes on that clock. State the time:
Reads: 8:49:55
